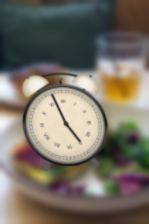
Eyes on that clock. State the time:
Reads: 4:57
